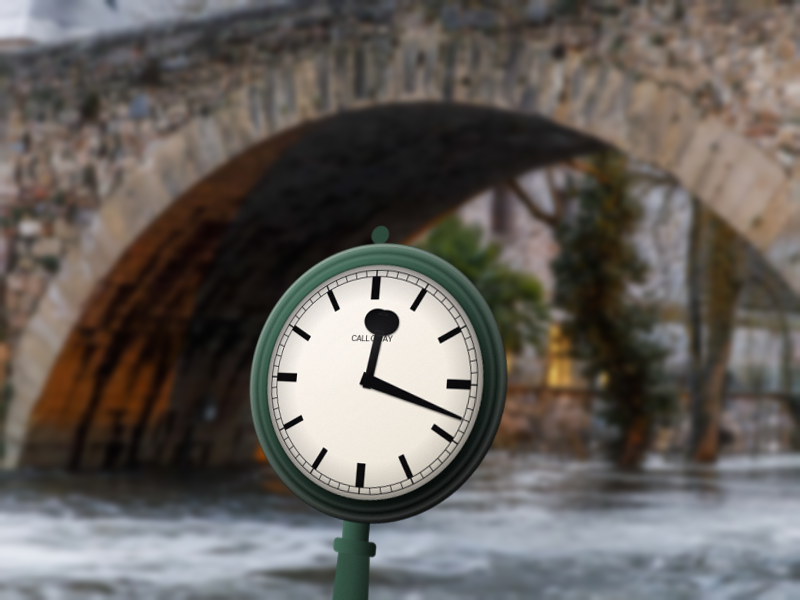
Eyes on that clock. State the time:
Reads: 12:18
